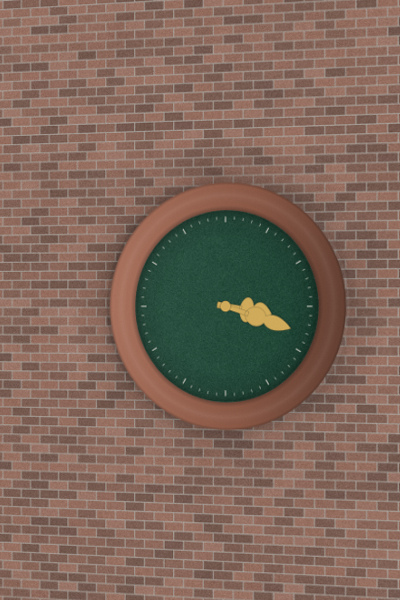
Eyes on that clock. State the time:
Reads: 3:18
